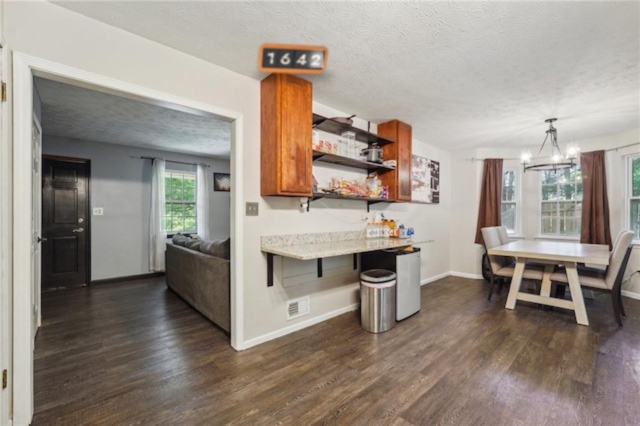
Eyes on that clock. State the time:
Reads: 16:42
